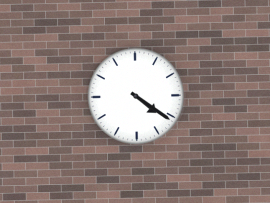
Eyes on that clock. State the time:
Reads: 4:21
